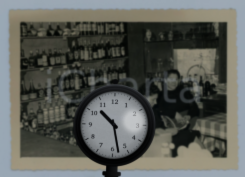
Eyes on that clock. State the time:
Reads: 10:28
